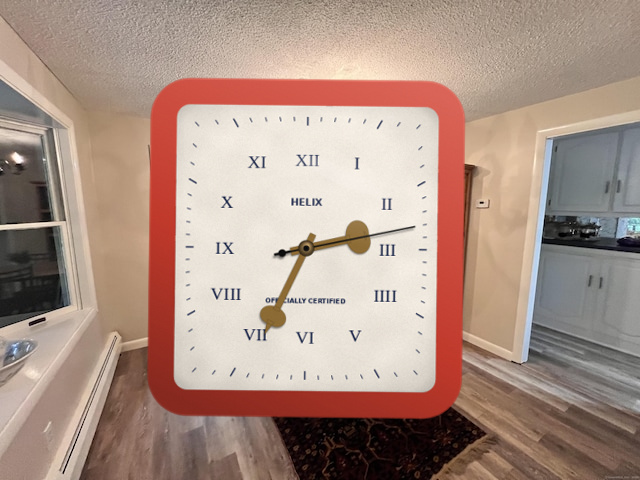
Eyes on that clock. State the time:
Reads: 2:34:13
